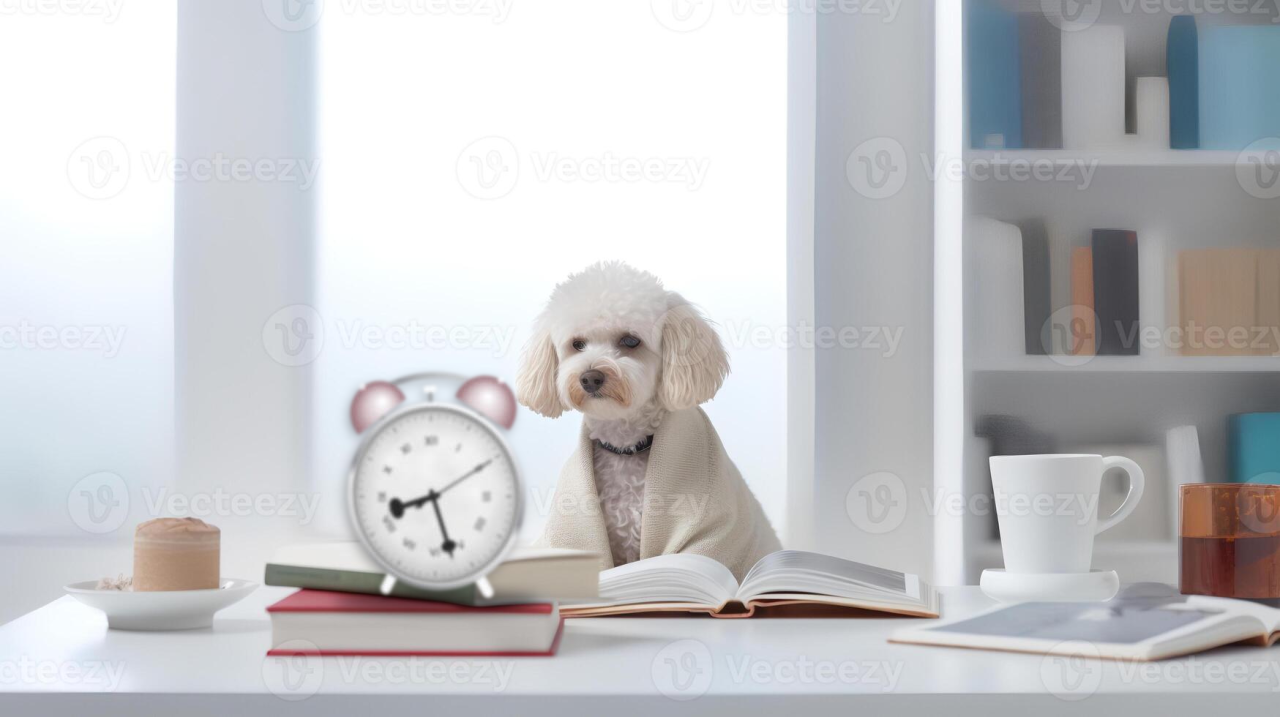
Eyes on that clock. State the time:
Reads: 8:27:10
